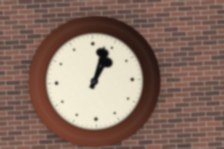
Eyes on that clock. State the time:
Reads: 1:03
